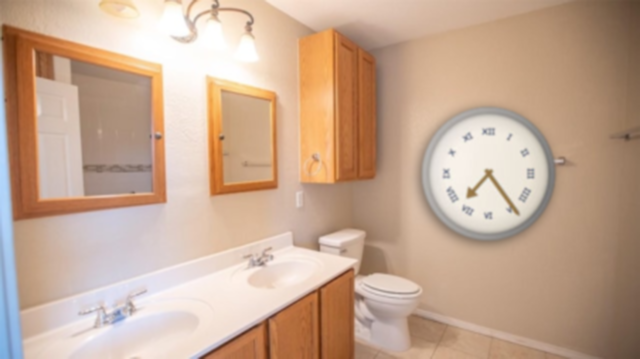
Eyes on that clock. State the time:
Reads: 7:24
